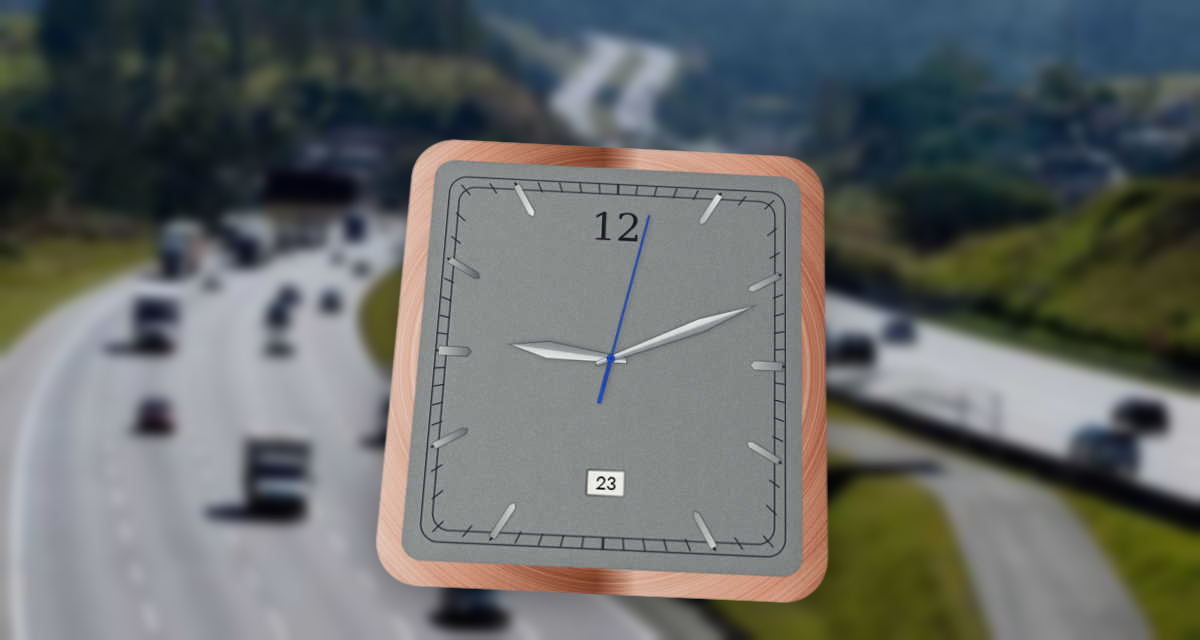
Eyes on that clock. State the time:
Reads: 9:11:02
